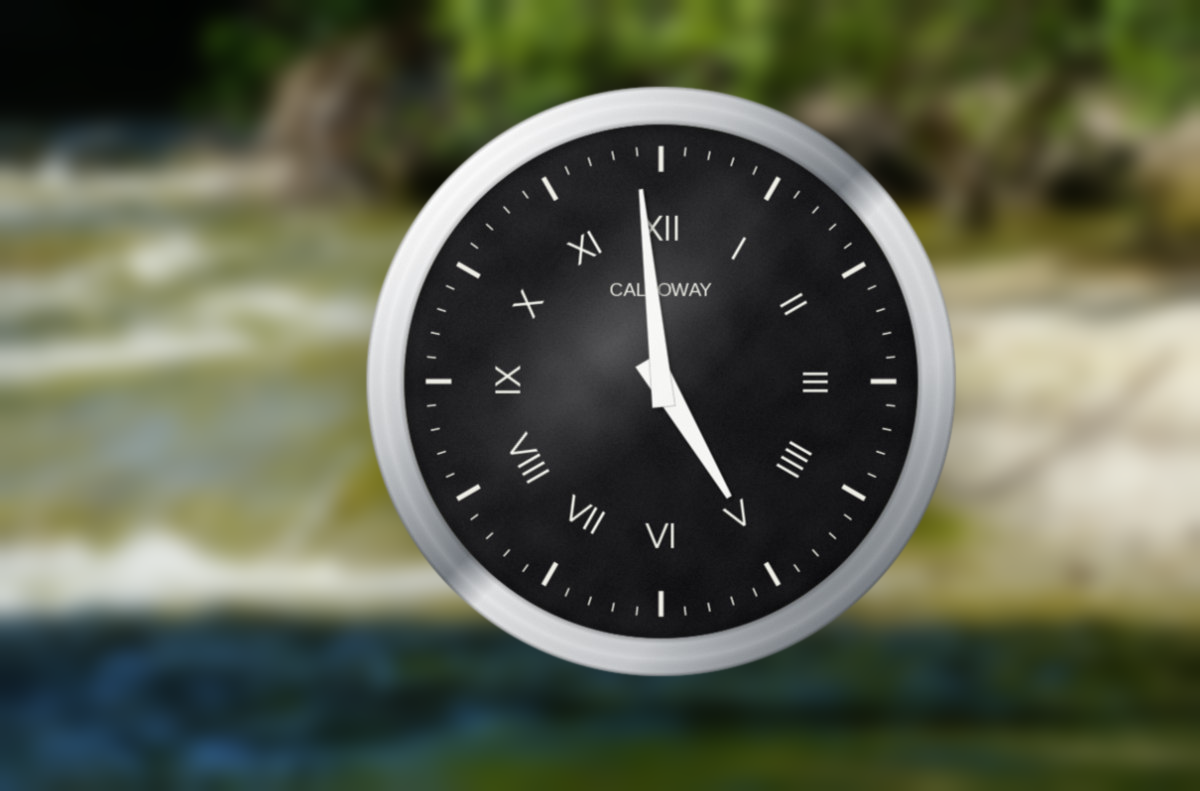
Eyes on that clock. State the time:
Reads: 4:59
